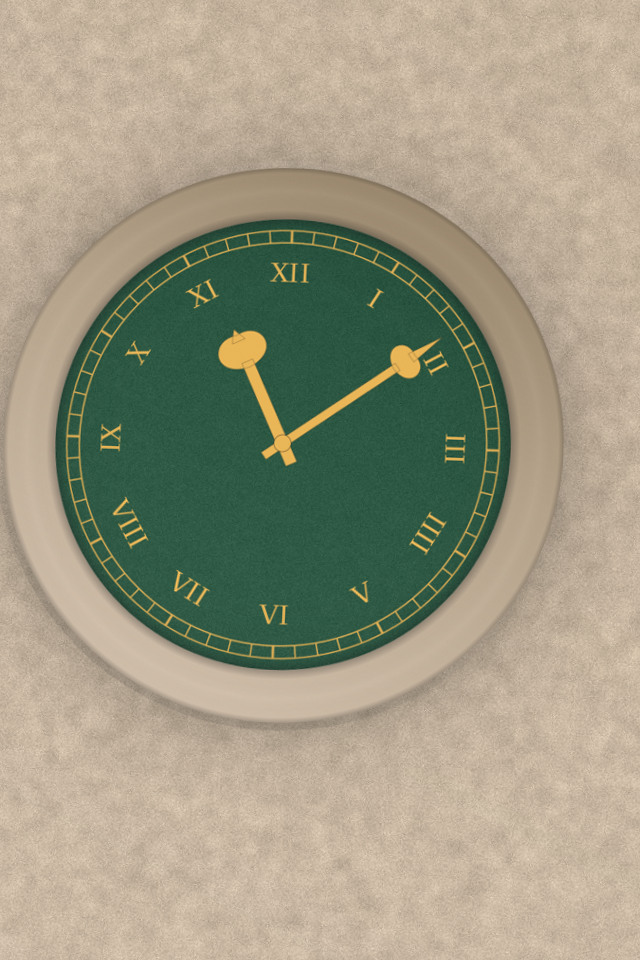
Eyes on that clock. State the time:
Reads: 11:09
